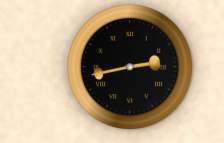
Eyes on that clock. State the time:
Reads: 2:43
